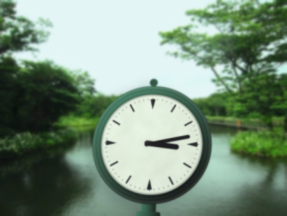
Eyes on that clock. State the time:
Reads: 3:13
